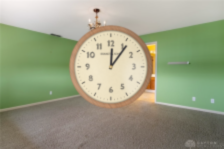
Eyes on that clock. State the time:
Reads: 12:06
